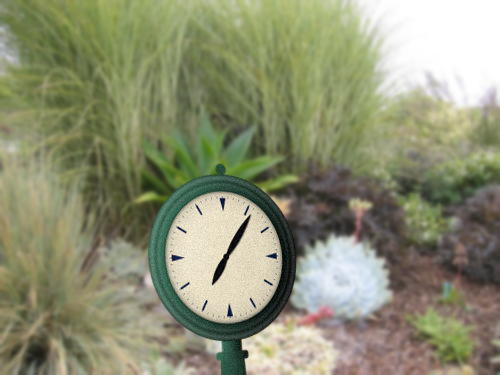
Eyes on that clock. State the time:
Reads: 7:06
